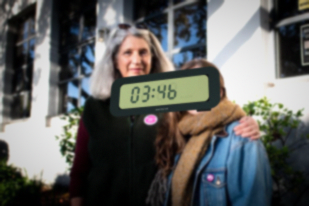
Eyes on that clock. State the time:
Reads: 3:46
